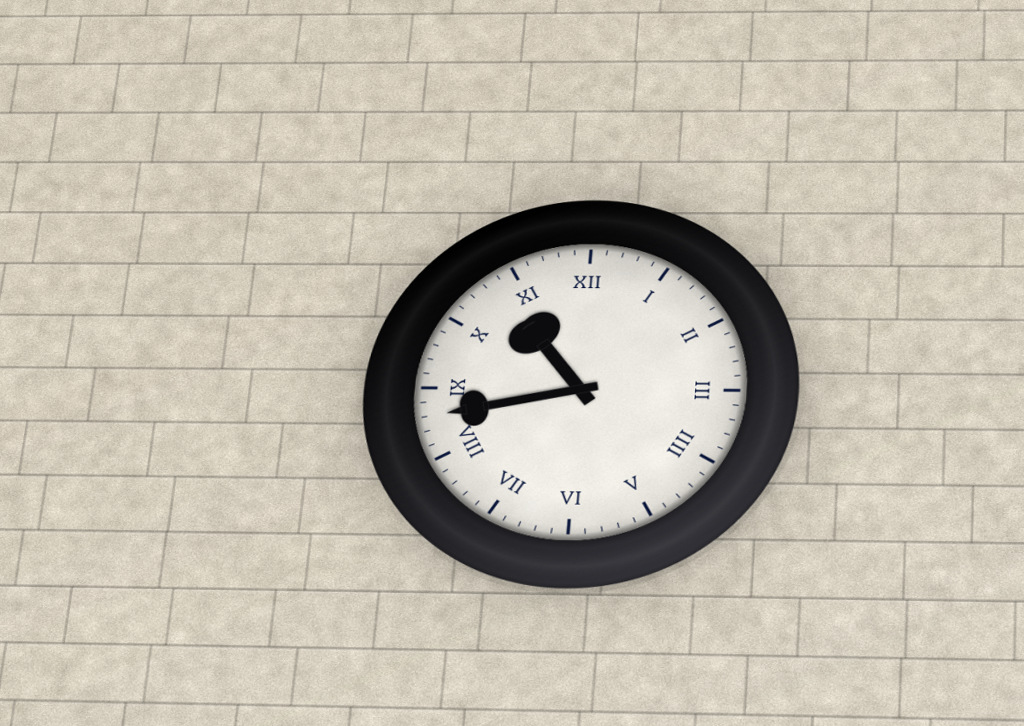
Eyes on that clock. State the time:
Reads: 10:43
